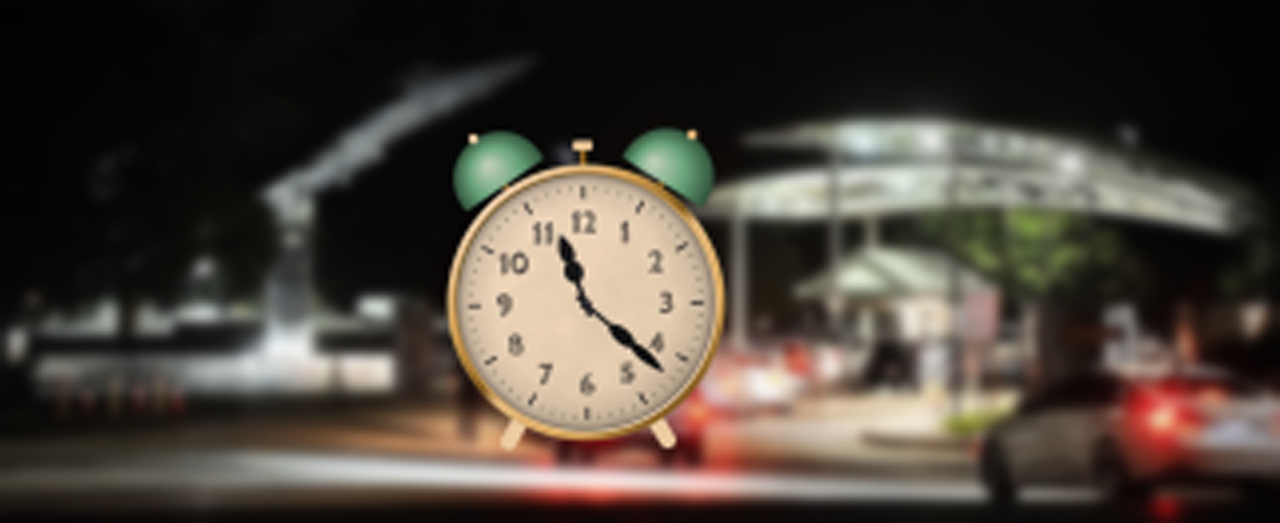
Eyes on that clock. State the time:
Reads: 11:22
